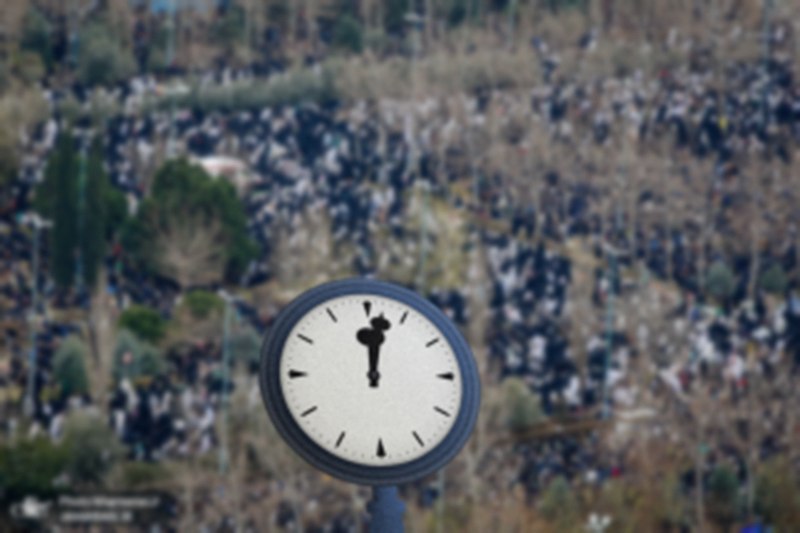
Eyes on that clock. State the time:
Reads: 12:02
